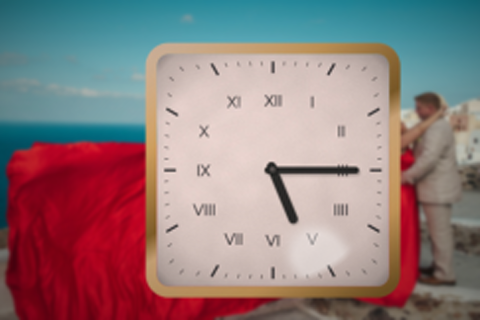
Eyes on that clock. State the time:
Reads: 5:15
